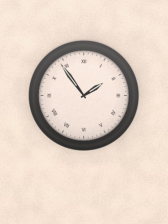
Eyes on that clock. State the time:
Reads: 1:54
